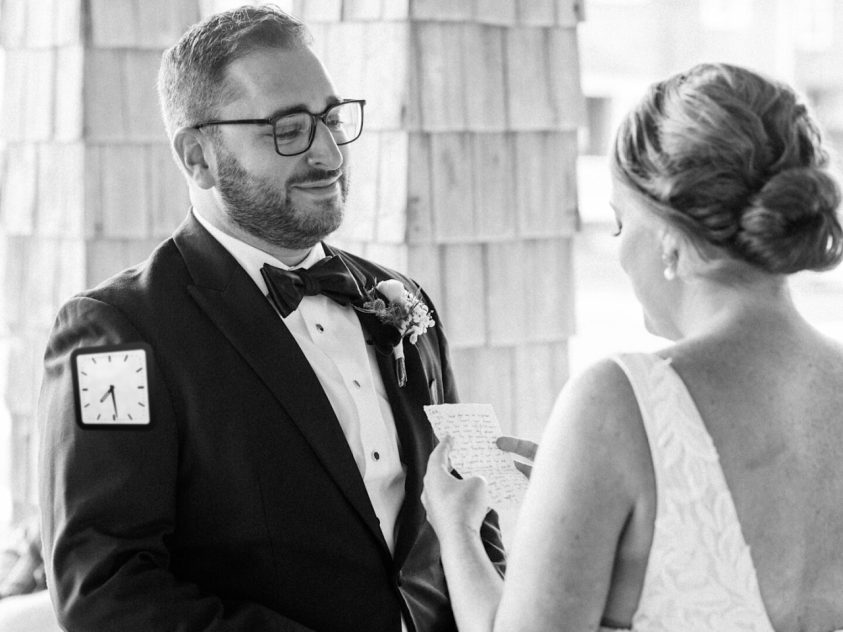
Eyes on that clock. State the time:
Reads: 7:29
